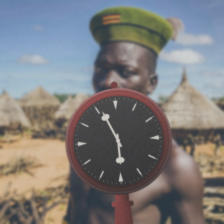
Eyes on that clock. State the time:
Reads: 5:56
